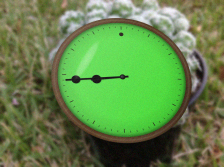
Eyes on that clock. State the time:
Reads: 8:44
